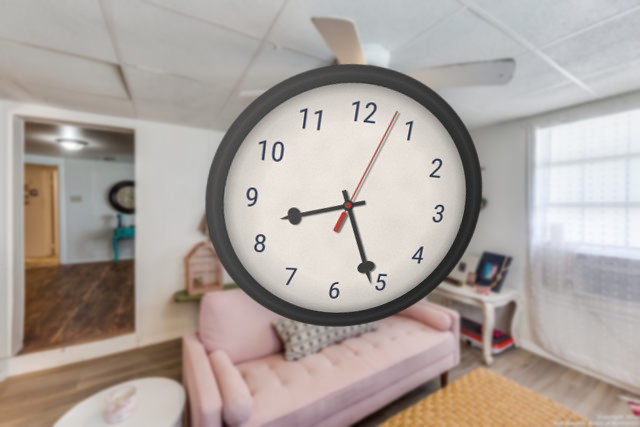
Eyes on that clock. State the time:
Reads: 8:26:03
